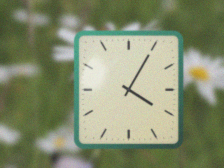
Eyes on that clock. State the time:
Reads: 4:05
